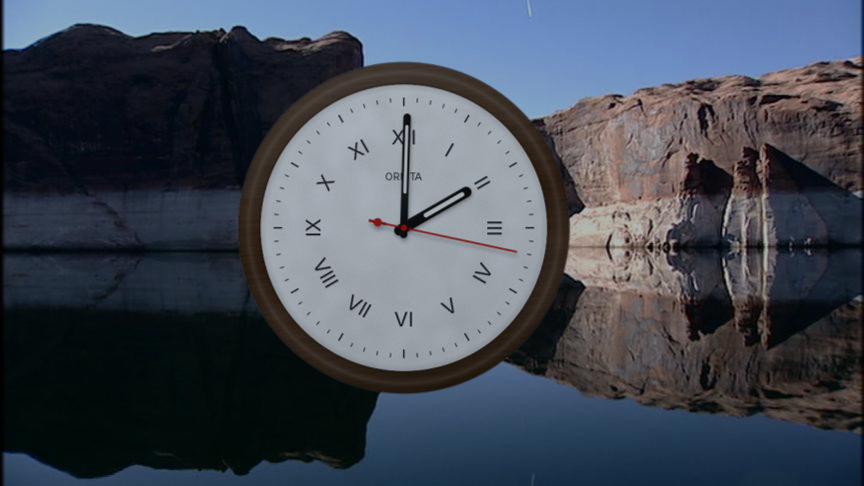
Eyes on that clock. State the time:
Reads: 2:00:17
